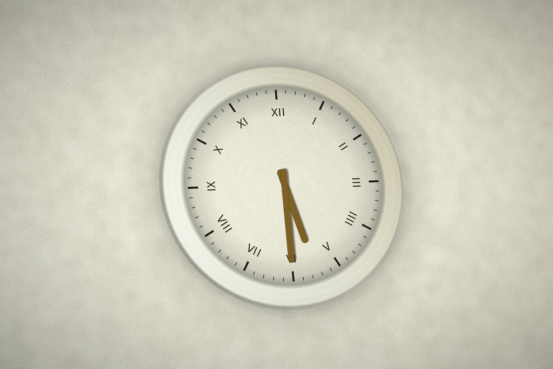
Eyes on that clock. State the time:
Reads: 5:30
